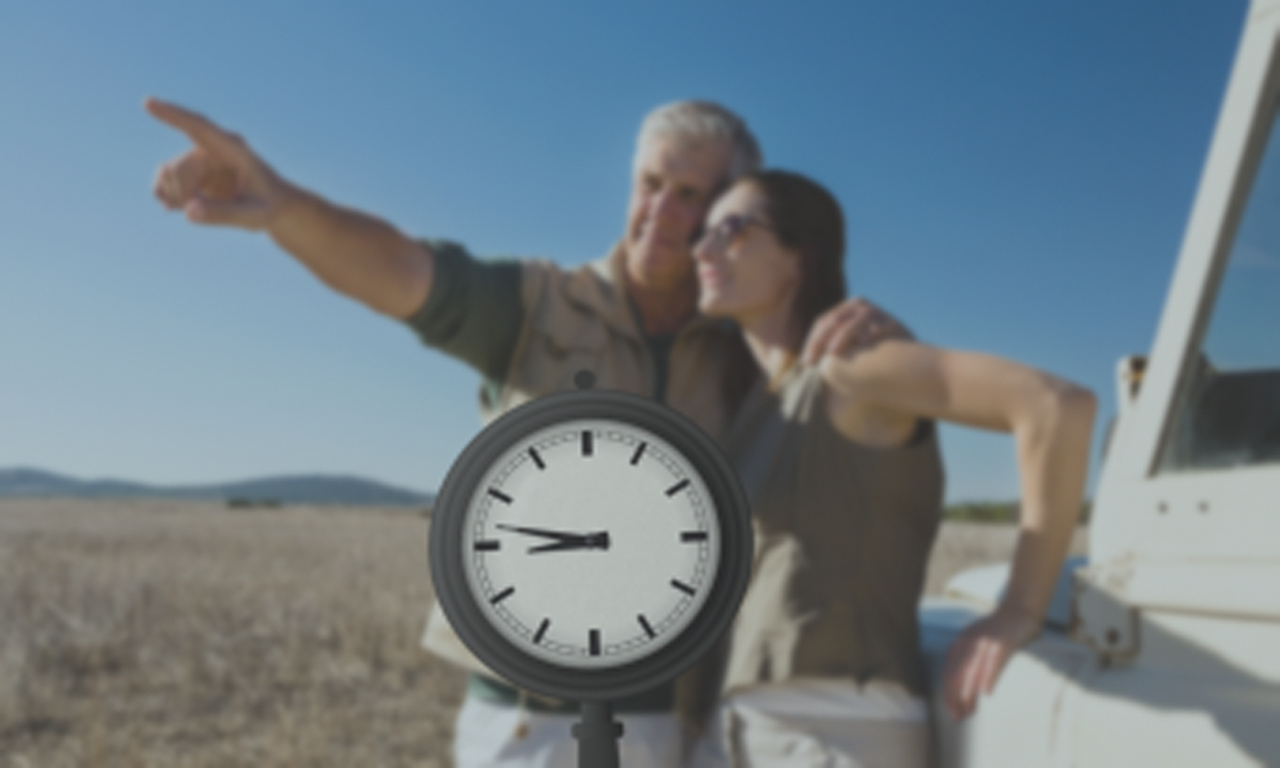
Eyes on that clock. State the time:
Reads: 8:47
